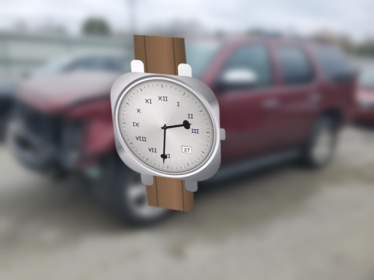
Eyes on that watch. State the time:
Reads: 2:31
